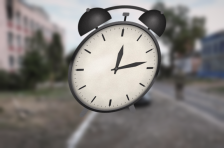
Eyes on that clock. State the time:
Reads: 12:13
